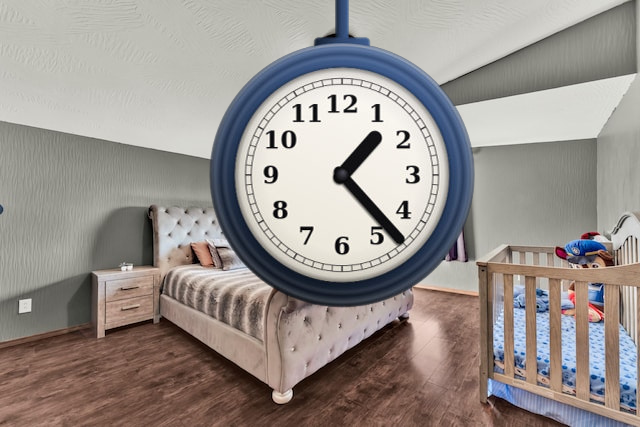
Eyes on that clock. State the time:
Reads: 1:23
